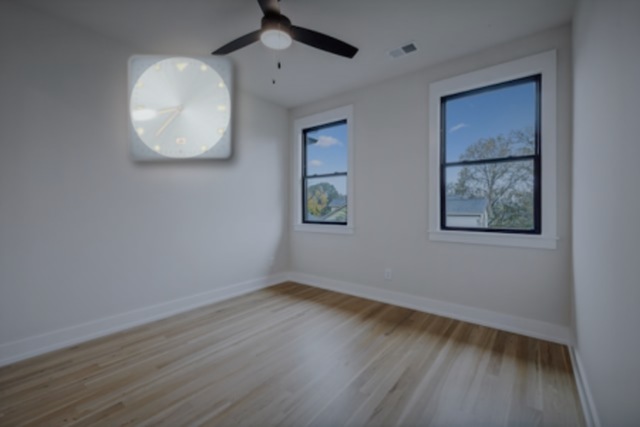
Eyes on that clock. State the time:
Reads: 8:37
